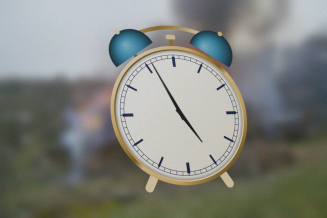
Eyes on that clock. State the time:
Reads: 4:56
